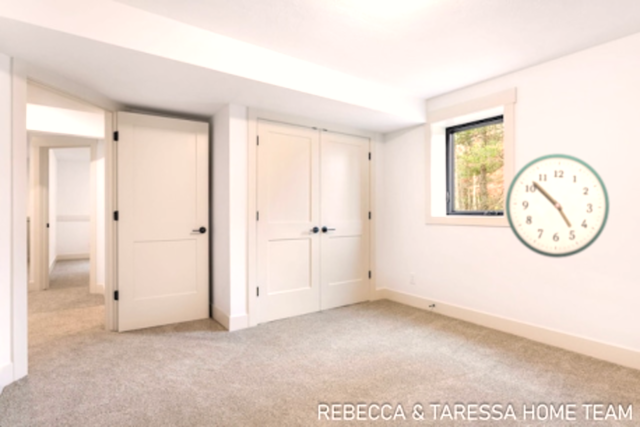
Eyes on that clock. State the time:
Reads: 4:52
